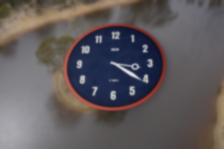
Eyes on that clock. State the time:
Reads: 3:21
